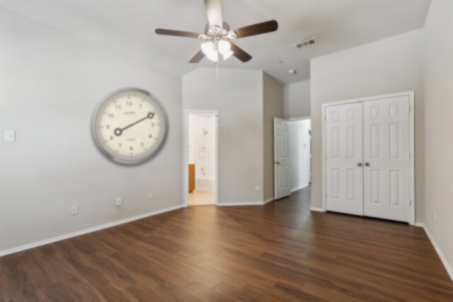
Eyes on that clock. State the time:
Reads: 8:11
